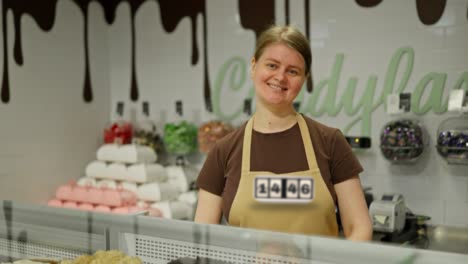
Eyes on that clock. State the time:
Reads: 14:46
